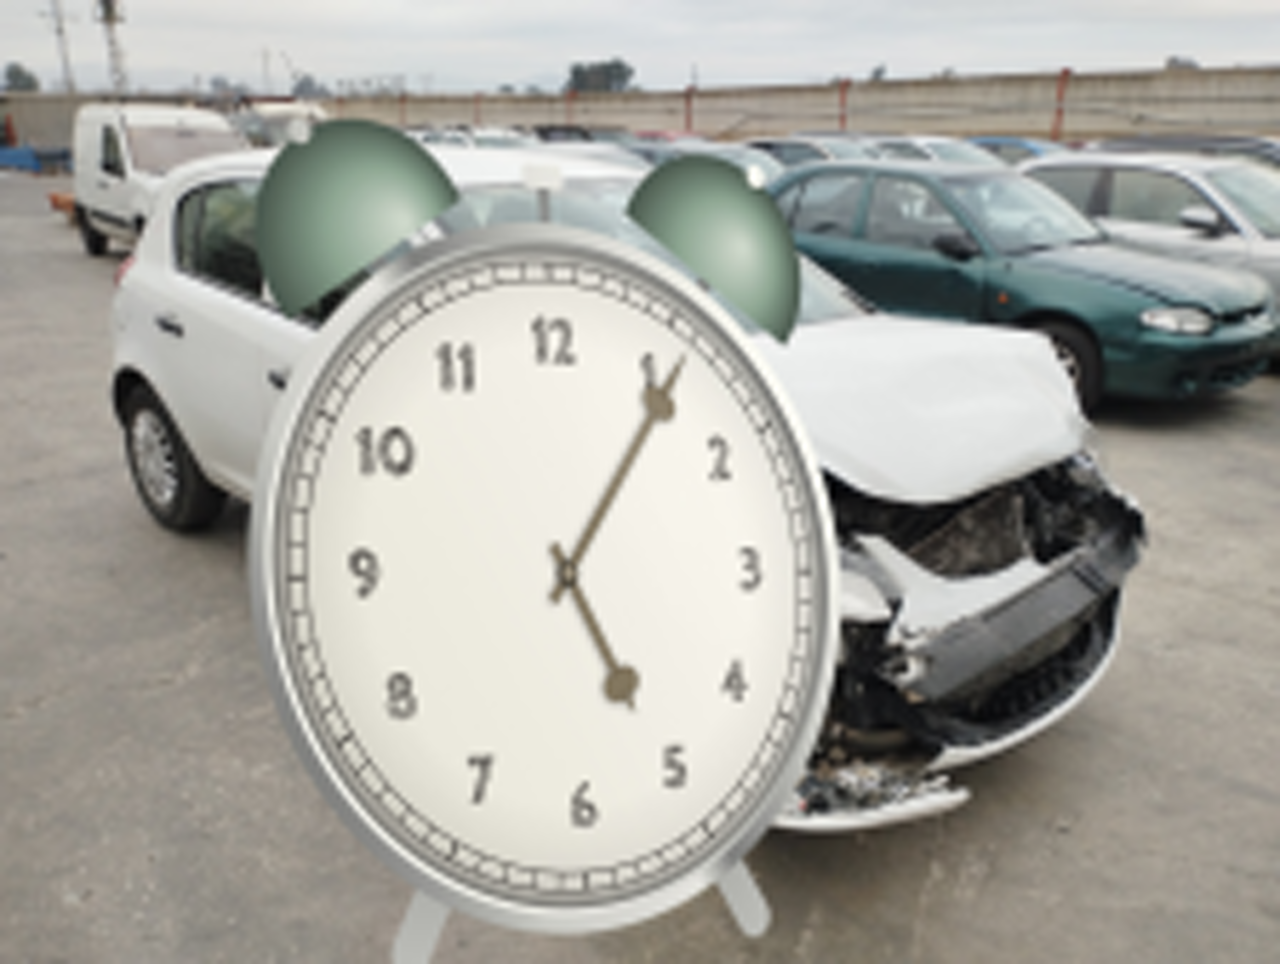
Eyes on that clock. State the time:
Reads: 5:06
